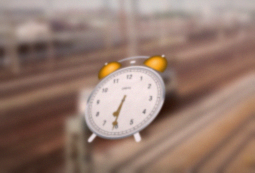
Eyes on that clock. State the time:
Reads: 6:31
